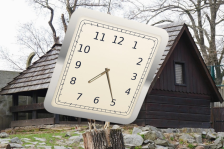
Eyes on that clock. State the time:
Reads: 7:25
